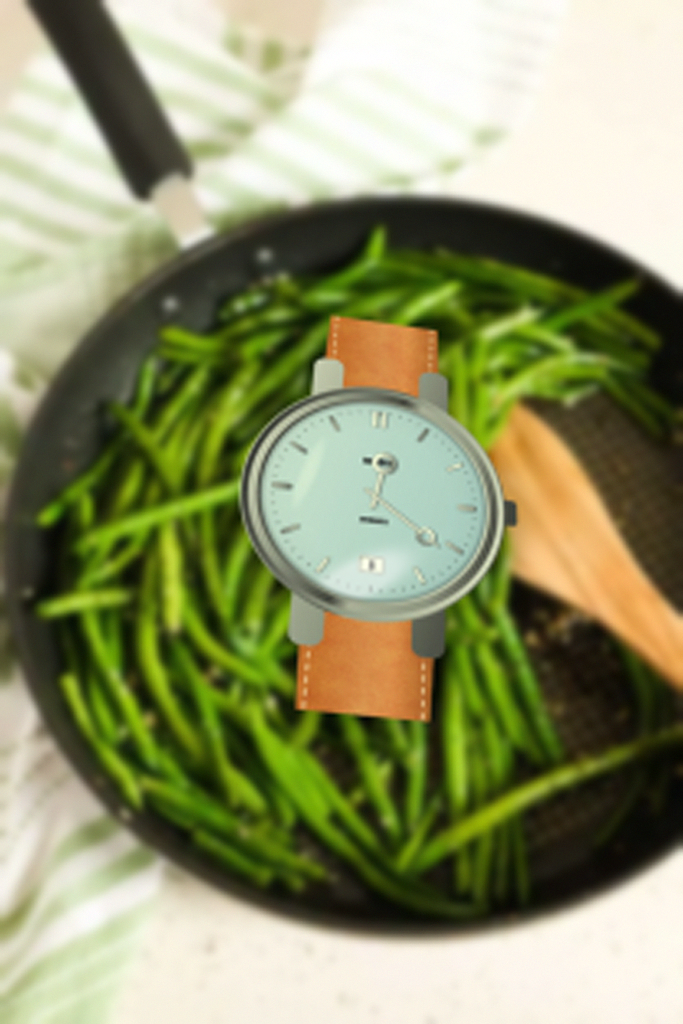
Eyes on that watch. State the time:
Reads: 12:21
